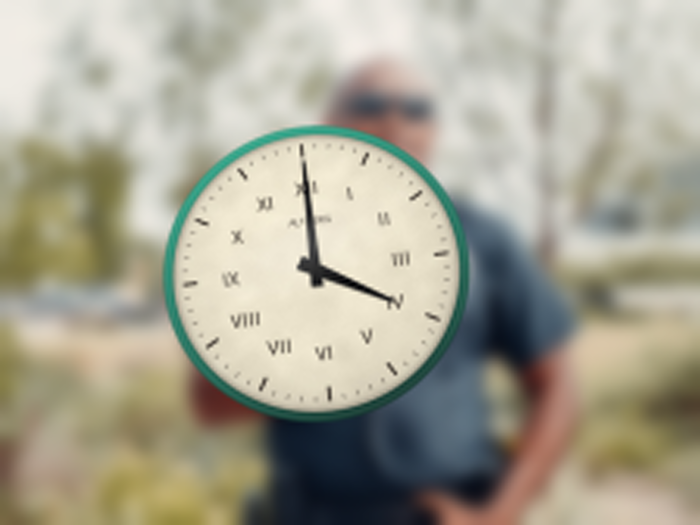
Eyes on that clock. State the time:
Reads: 4:00
